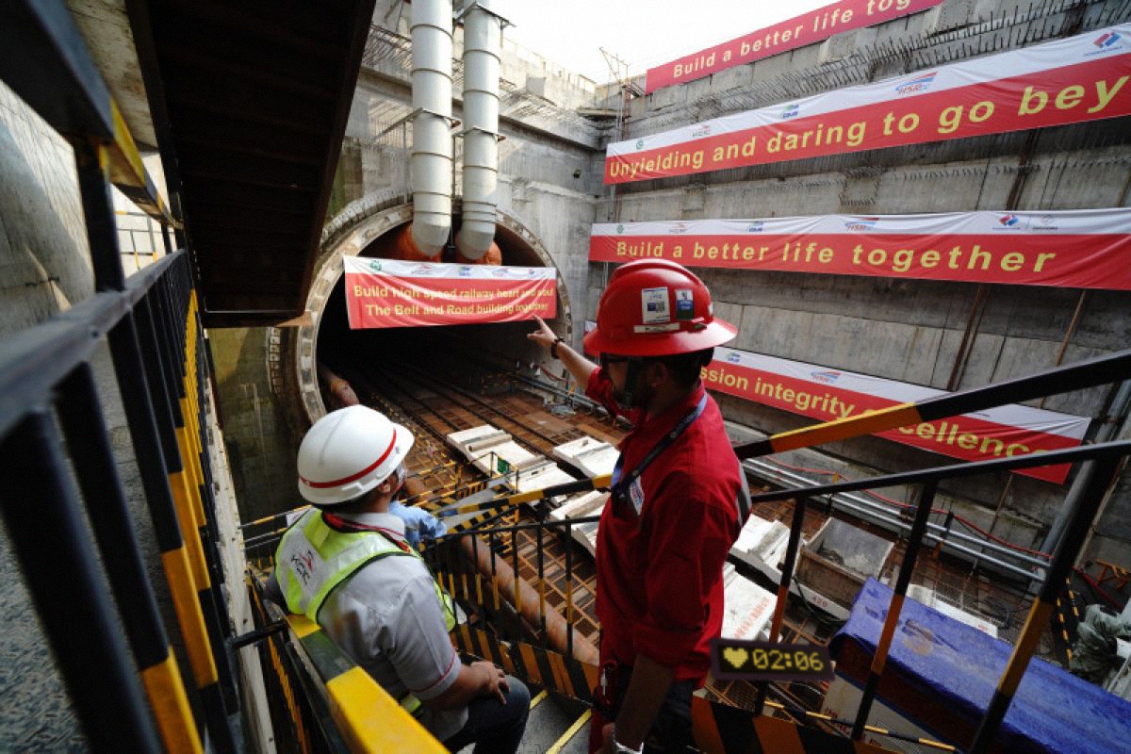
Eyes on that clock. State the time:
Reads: 2:06
